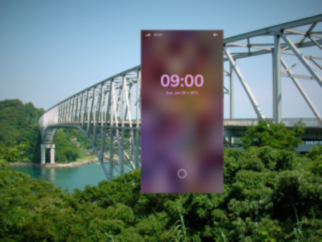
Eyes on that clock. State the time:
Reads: 9:00
